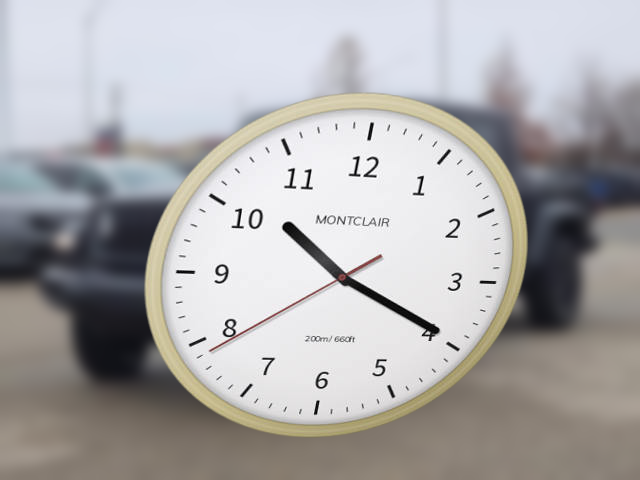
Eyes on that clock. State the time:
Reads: 10:19:39
